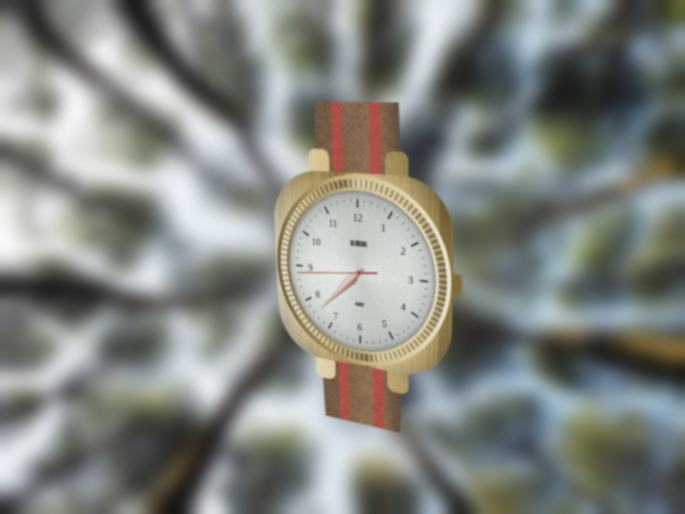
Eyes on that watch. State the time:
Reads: 7:37:44
